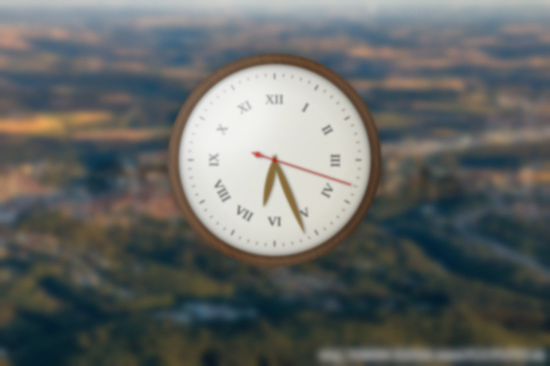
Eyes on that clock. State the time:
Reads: 6:26:18
